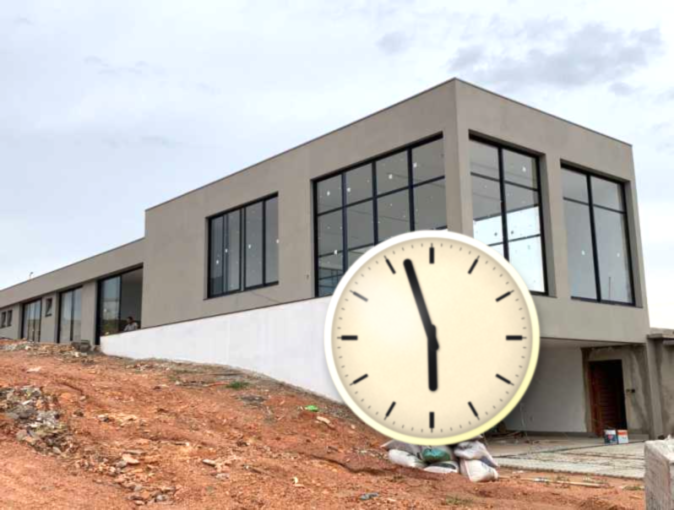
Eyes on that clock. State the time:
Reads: 5:57
